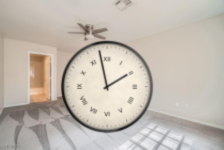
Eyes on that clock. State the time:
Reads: 1:58
